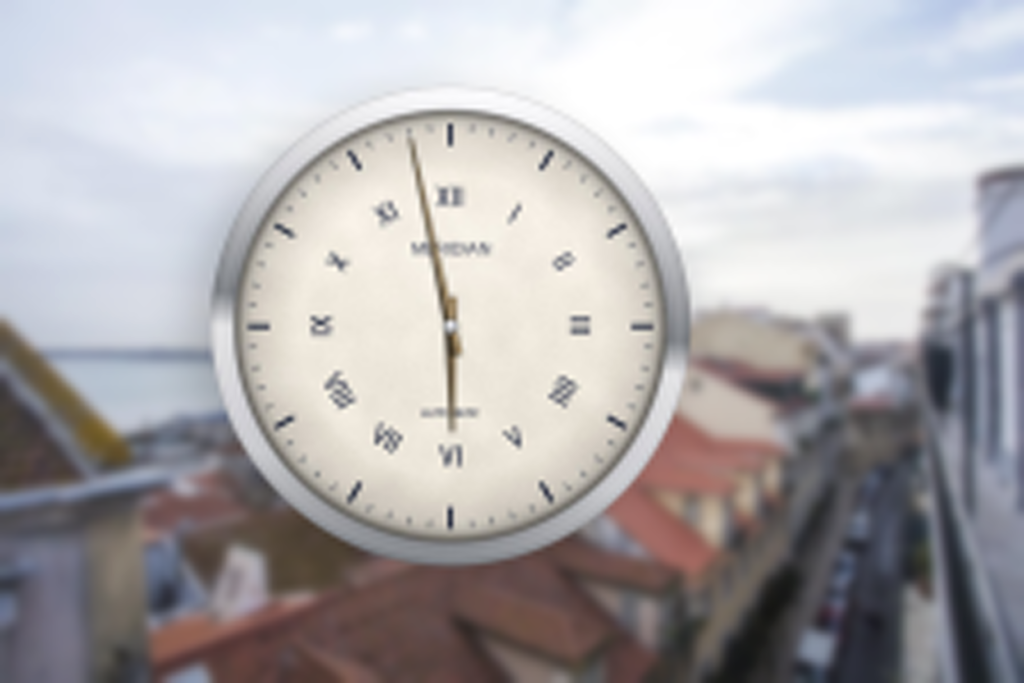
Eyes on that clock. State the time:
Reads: 5:58
